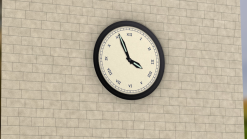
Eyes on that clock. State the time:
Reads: 3:56
